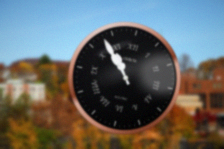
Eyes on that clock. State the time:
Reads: 10:53
